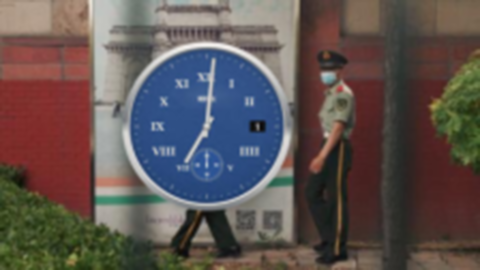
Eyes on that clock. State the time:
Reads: 7:01
